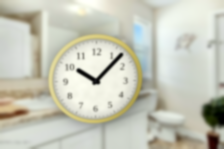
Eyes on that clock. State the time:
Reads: 10:07
